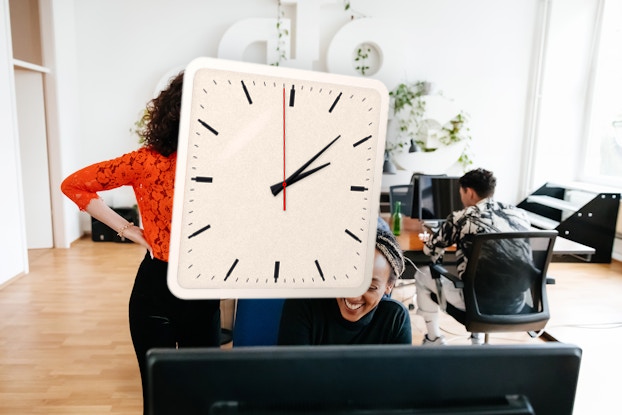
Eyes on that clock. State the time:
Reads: 2:07:59
